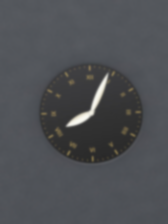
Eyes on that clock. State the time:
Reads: 8:04
